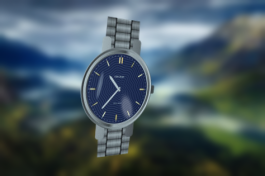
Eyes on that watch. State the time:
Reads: 10:37
